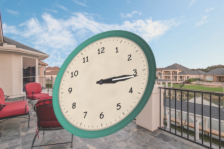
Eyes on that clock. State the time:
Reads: 3:16
